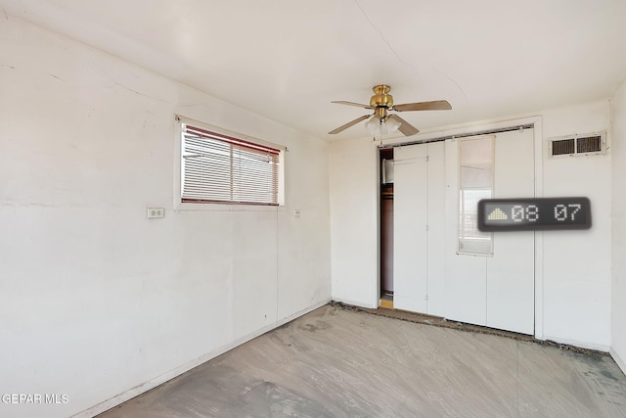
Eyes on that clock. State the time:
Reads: 8:07
